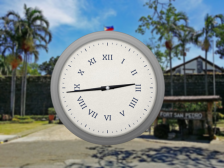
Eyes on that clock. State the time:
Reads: 2:44
